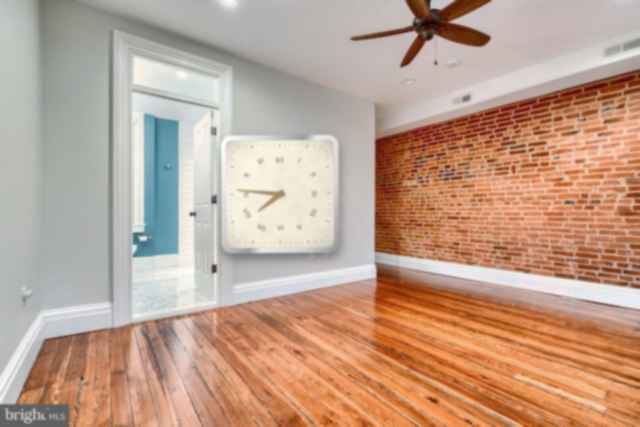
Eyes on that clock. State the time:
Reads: 7:46
